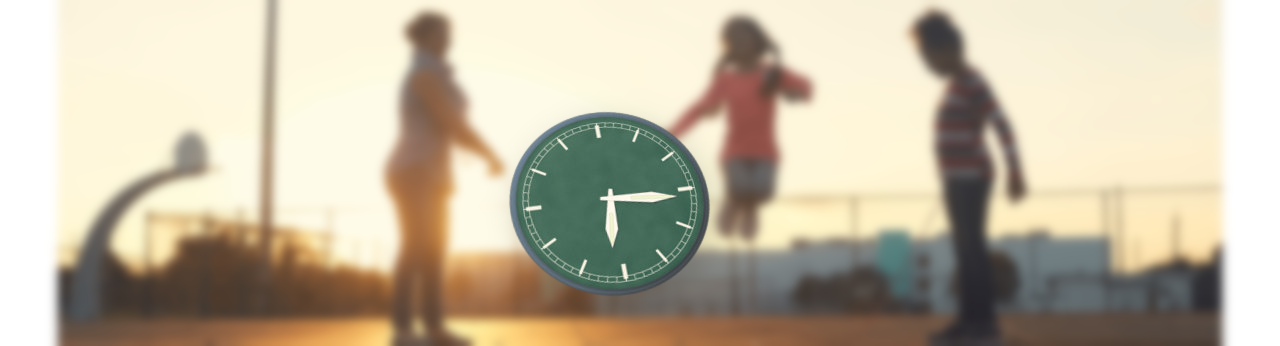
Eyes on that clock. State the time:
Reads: 6:16
